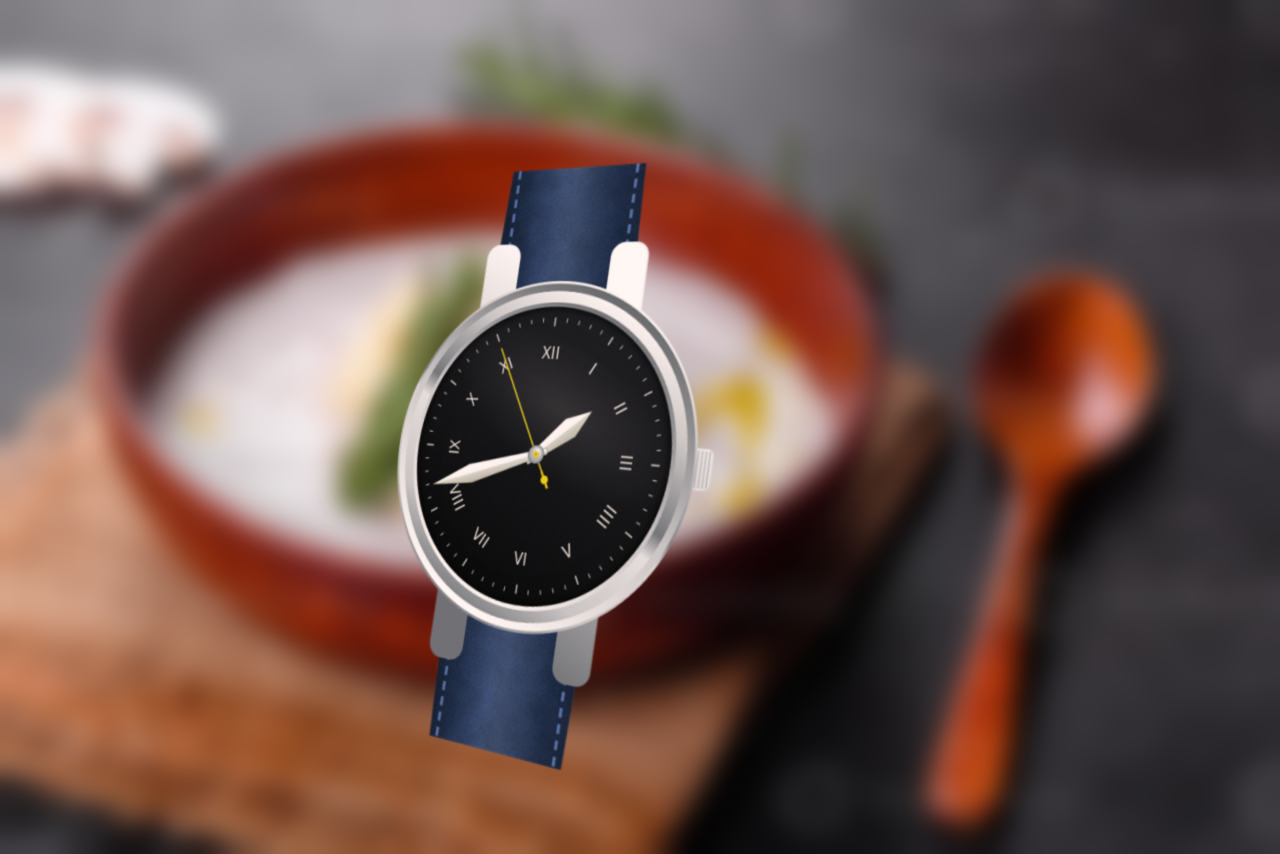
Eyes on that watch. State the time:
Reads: 1:41:55
